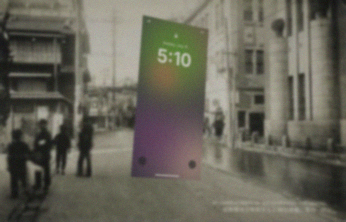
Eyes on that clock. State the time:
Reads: 5:10
